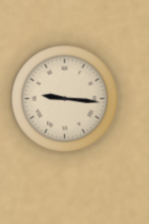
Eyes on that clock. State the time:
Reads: 9:16
